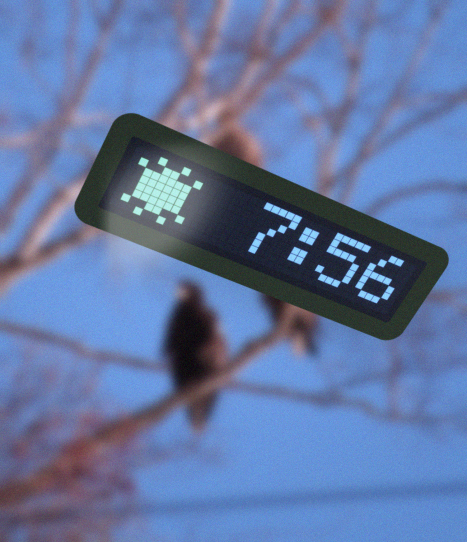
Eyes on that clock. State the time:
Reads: 7:56
